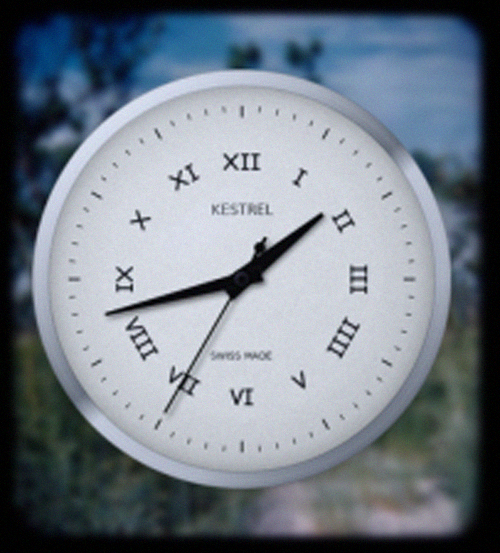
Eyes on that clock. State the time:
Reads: 1:42:35
